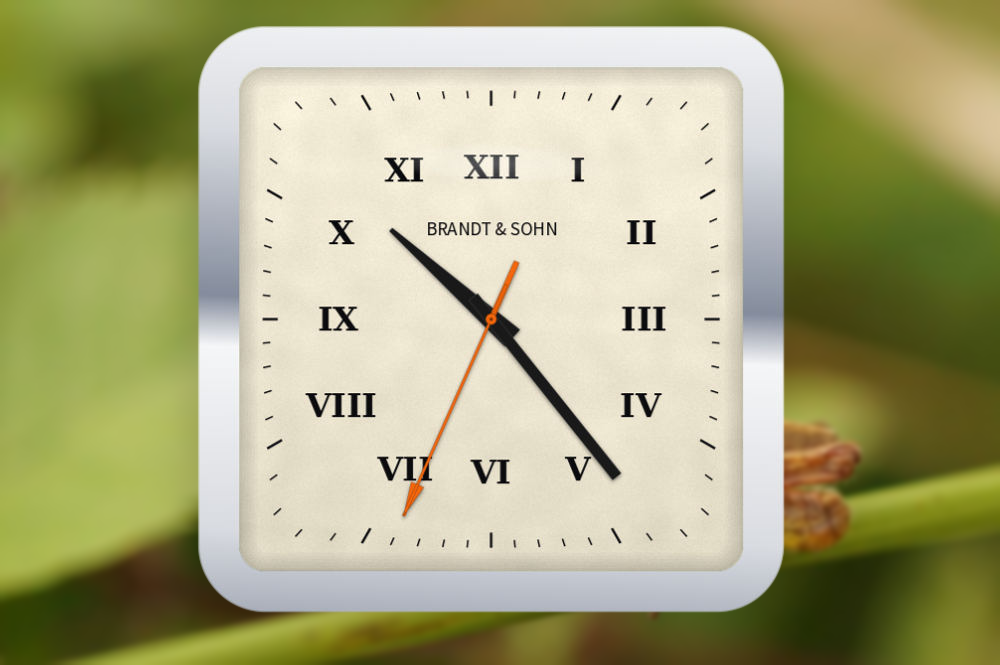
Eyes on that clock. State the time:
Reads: 10:23:34
